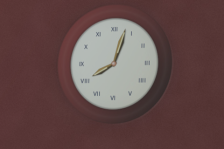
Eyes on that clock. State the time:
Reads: 8:03
